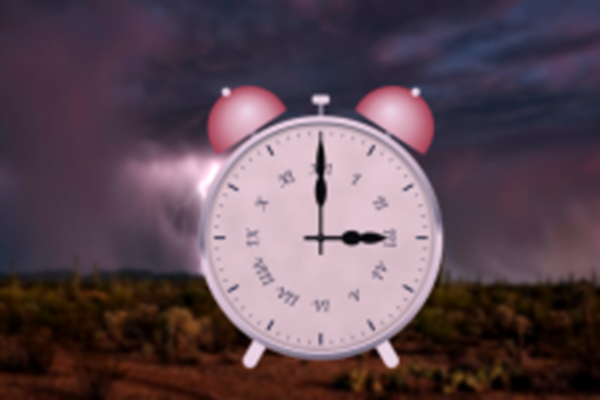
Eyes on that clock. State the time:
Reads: 3:00
